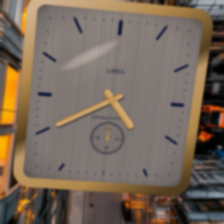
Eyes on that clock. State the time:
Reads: 4:40
